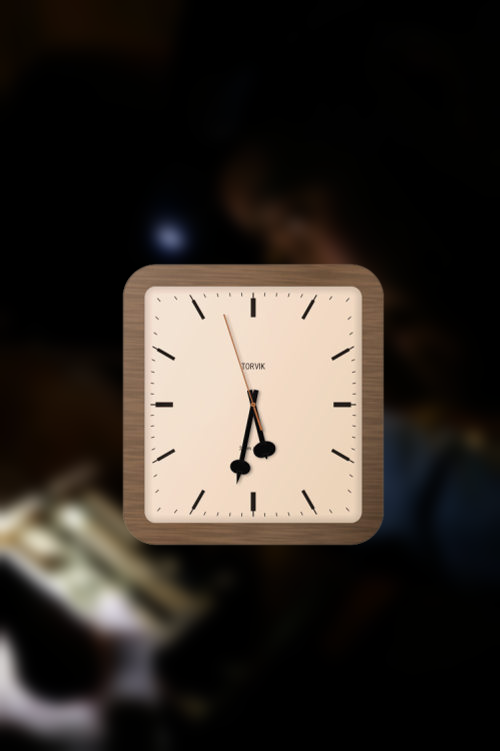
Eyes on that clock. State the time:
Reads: 5:31:57
